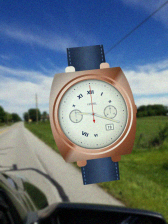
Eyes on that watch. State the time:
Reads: 9:19
